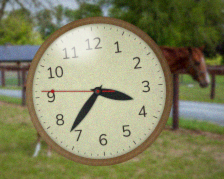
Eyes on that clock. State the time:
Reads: 3:36:46
